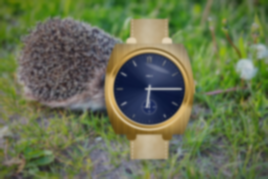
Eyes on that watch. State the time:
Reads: 6:15
